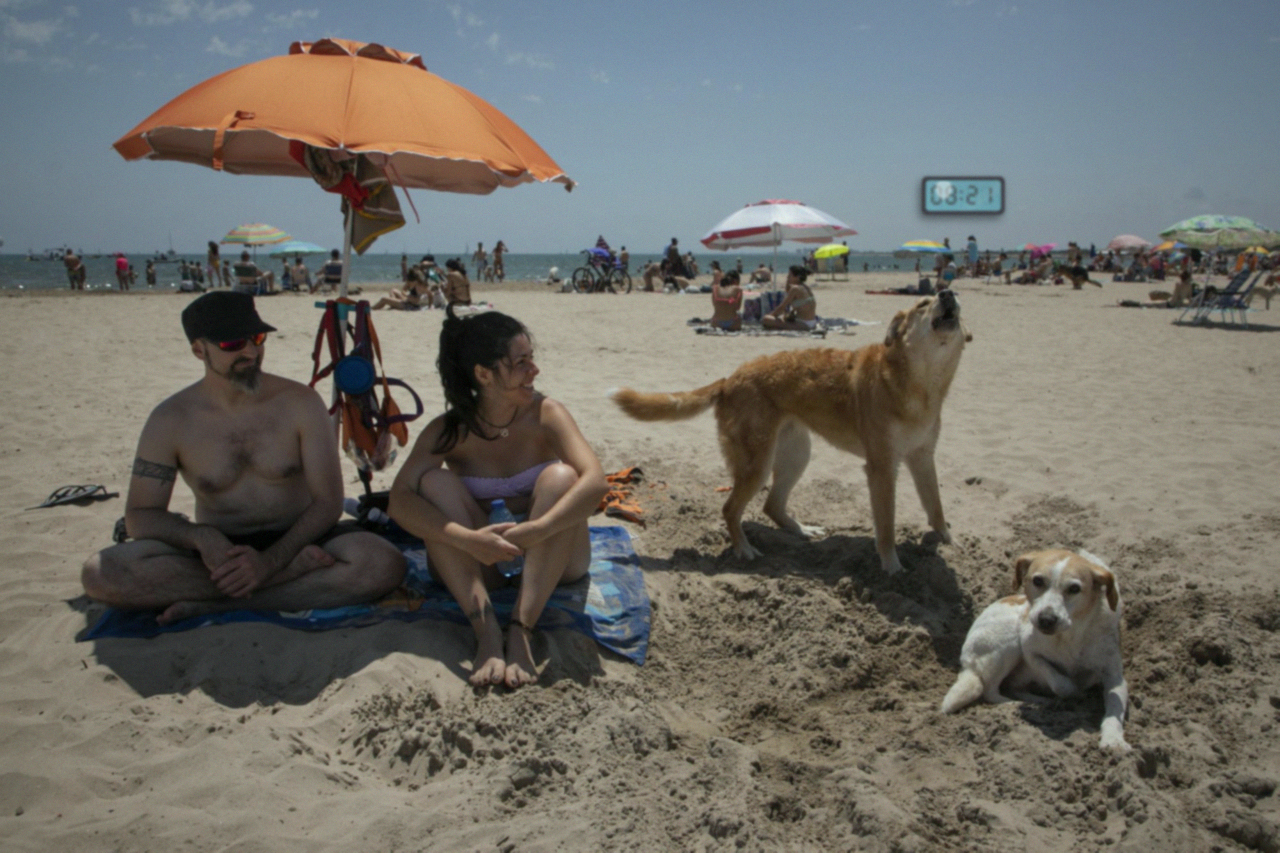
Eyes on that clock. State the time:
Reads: 8:21
